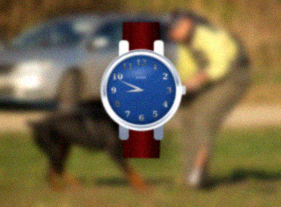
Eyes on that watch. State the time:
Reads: 8:49
